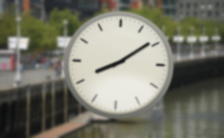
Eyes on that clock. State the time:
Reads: 8:09
